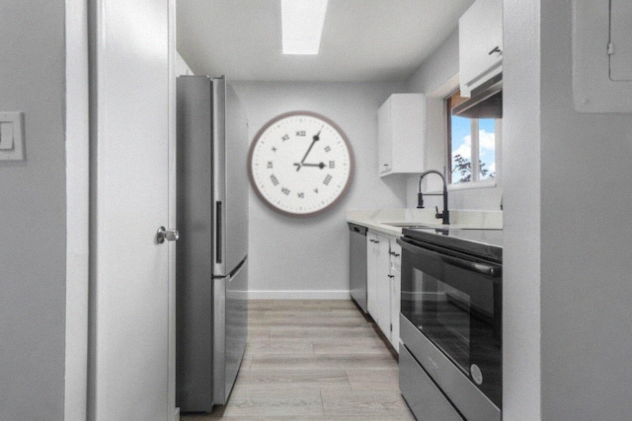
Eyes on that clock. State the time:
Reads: 3:05
